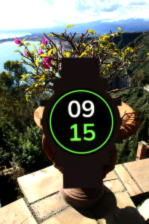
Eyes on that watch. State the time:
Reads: 9:15
